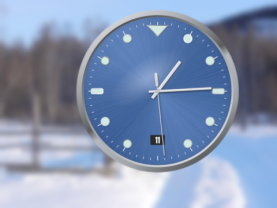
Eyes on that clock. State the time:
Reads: 1:14:29
